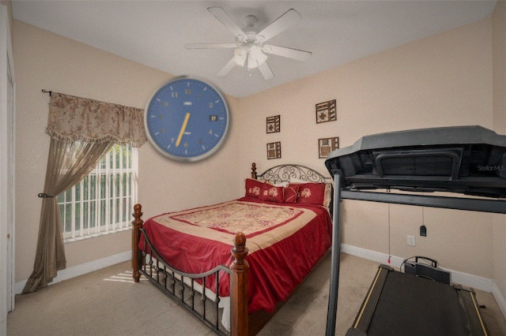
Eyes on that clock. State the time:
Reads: 6:33
